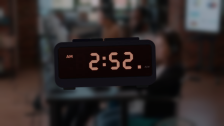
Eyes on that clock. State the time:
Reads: 2:52
